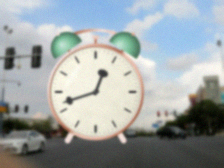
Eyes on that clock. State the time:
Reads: 12:42
